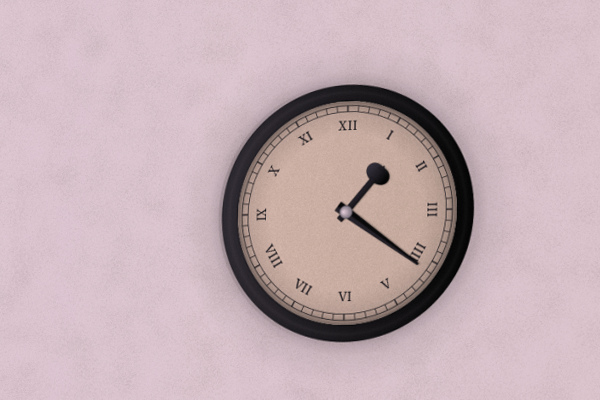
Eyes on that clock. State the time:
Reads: 1:21
